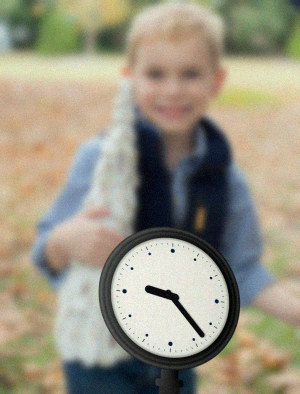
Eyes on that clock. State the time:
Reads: 9:23
